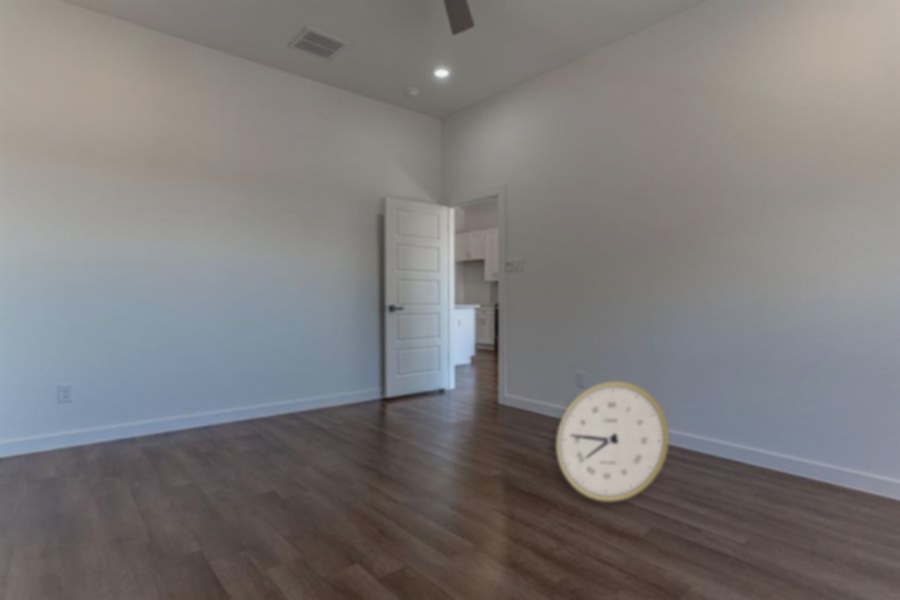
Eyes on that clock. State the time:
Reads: 7:46
